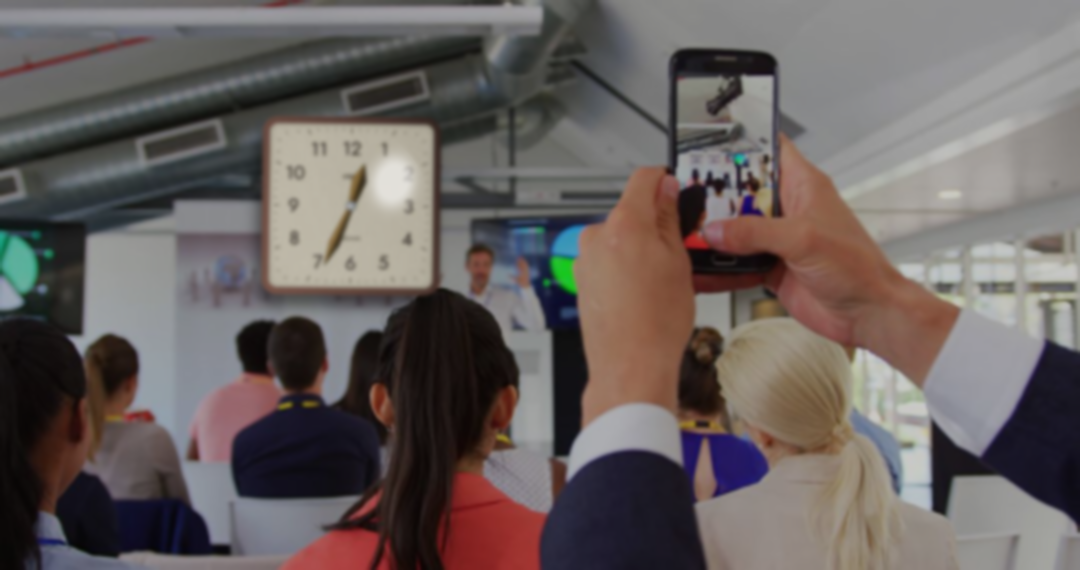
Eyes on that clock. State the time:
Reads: 12:34
